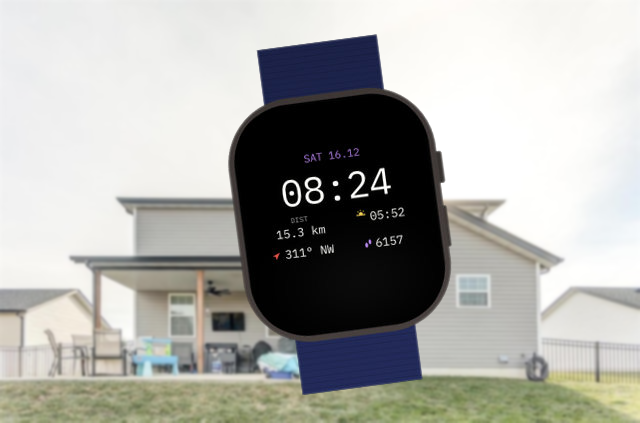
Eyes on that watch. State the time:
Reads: 8:24
